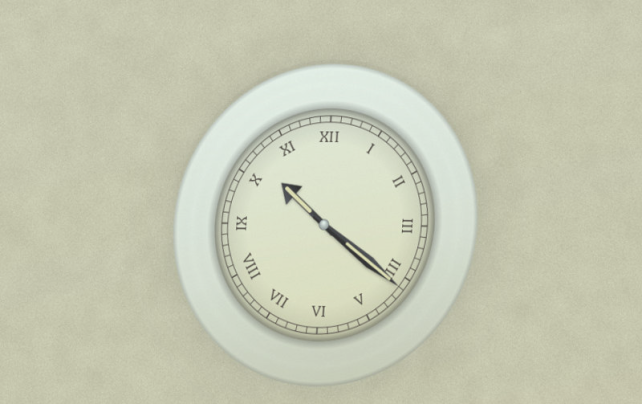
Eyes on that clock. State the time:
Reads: 10:21
